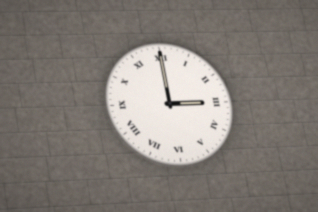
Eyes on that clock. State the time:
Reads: 3:00
